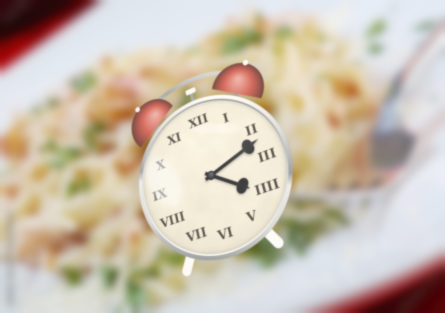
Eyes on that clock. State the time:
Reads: 4:12
